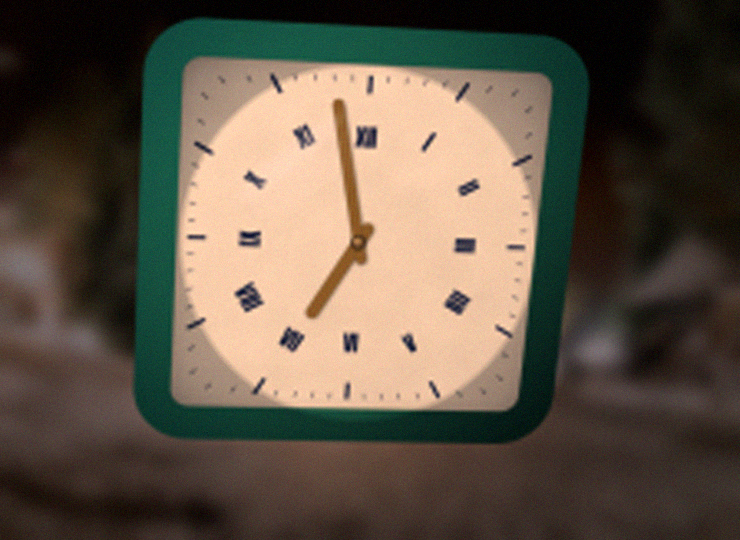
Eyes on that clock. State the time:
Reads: 6:58
